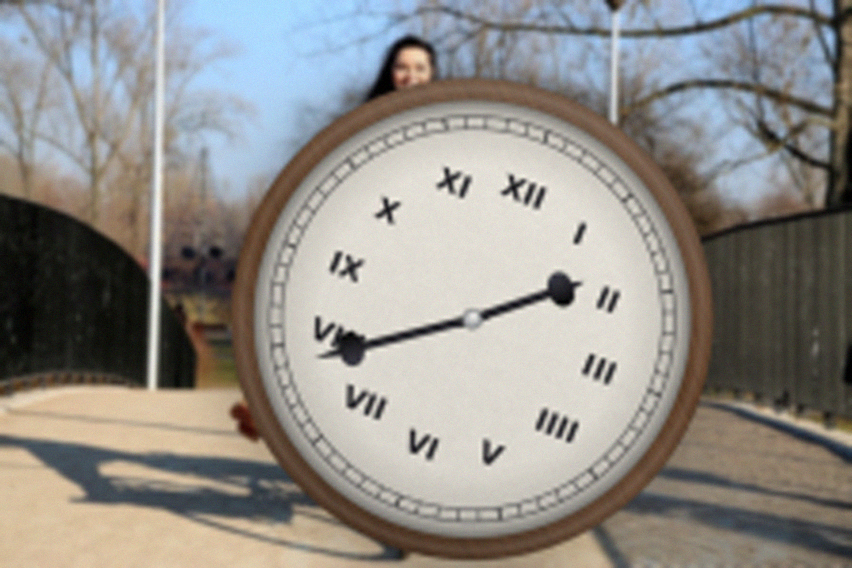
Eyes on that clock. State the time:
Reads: 1:39
